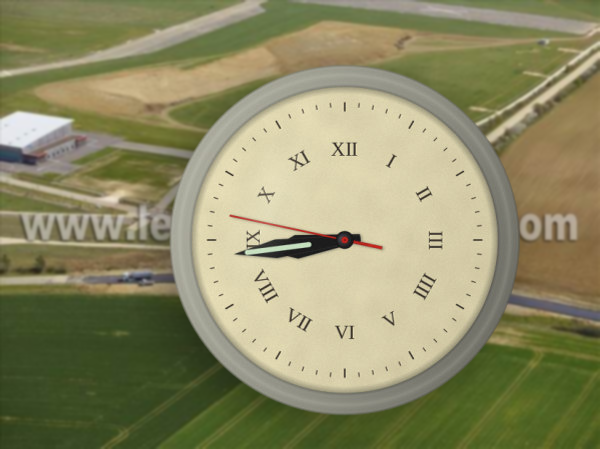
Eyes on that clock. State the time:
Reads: 8:43:47
